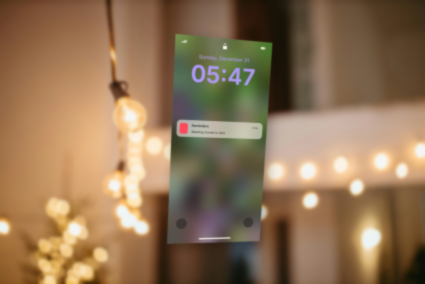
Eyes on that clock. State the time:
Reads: 5:47
